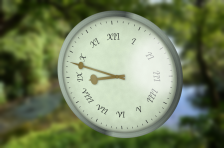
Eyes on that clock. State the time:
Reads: 8:48
